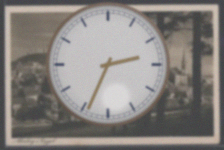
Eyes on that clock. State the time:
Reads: 2:34
